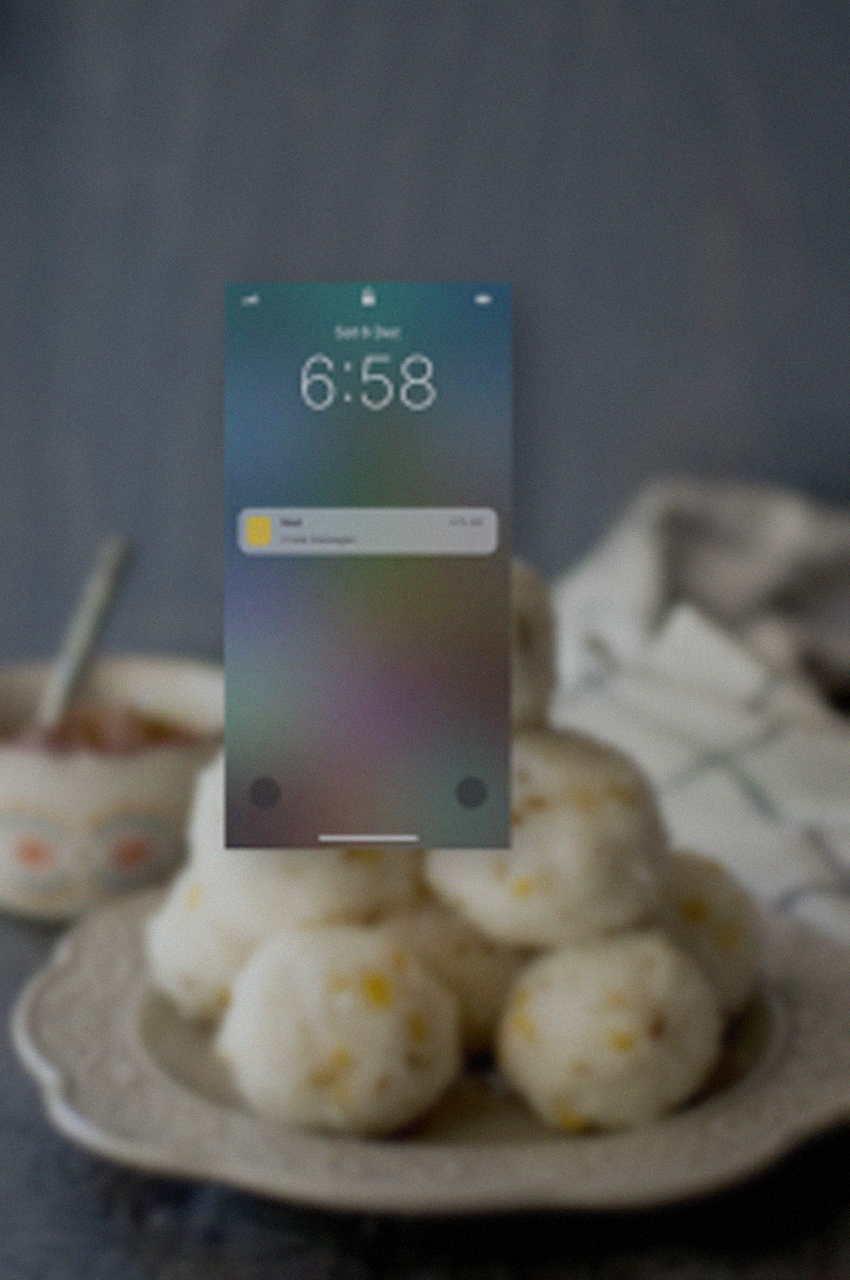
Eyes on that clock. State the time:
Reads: 6:58
